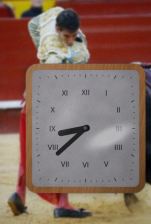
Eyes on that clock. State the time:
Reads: 8:38
